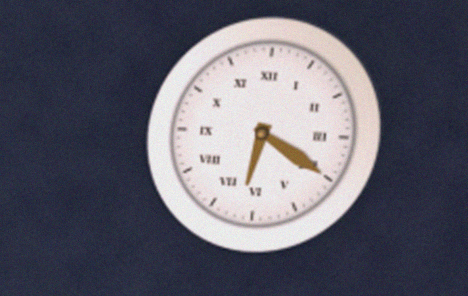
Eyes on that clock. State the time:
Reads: 6:20
